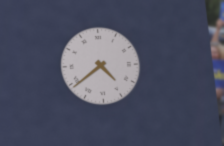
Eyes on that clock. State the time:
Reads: 4:39
